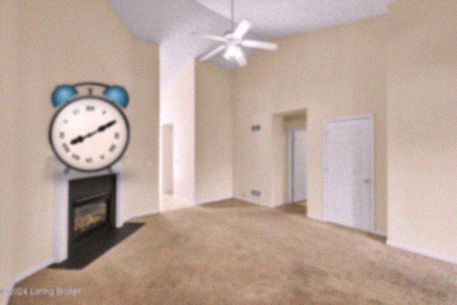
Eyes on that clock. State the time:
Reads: 8:10
